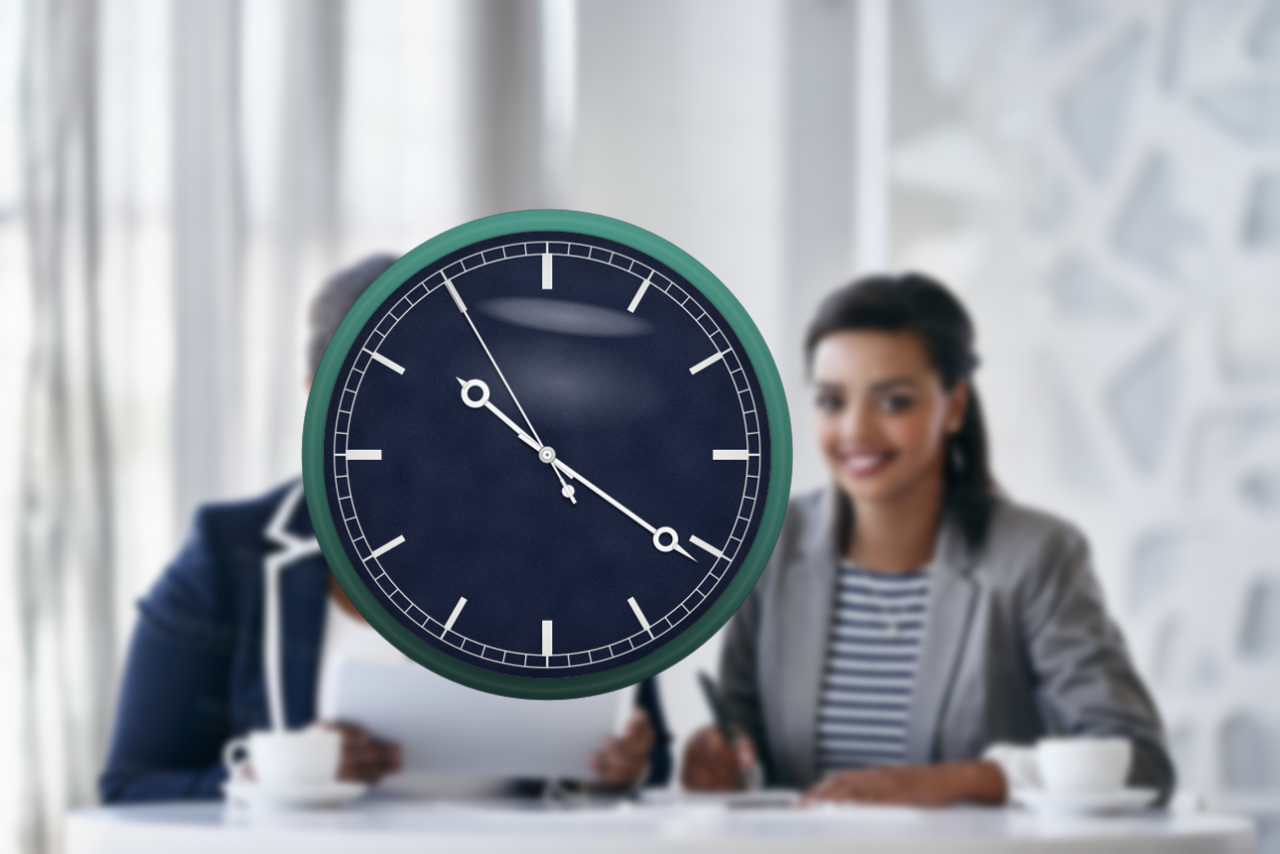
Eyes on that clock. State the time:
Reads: 10:20:55
